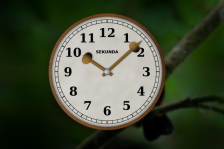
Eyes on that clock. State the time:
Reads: 10:08
